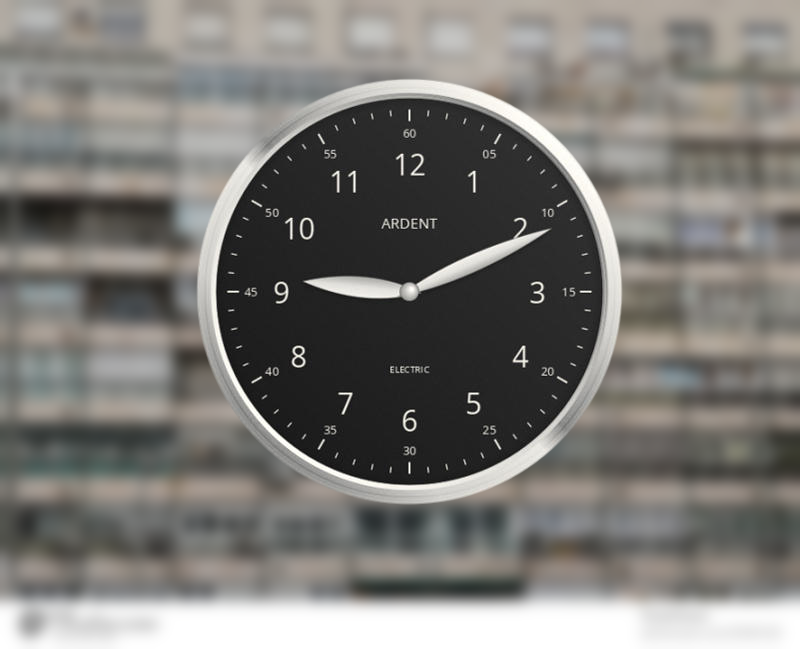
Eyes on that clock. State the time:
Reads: 9:11
